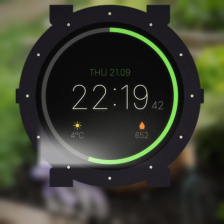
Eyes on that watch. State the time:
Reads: 22:19:42
